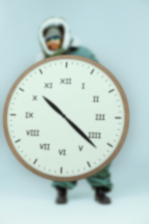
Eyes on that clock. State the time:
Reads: 10:22
